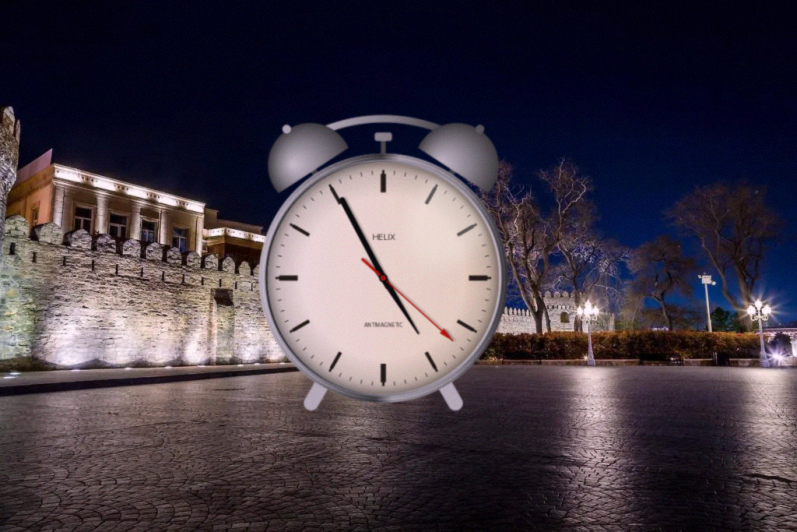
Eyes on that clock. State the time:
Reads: 4:55:22
